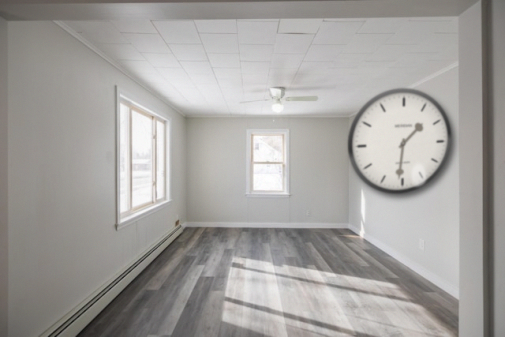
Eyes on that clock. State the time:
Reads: 1:31
